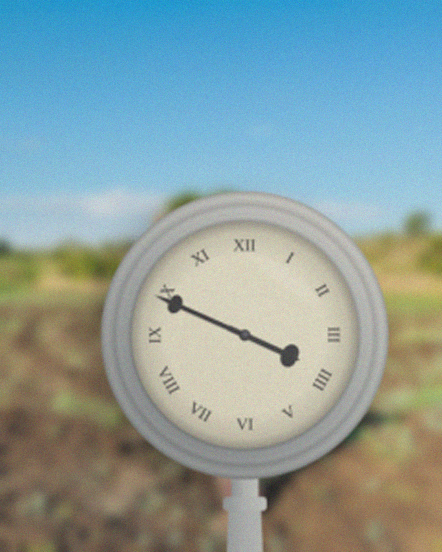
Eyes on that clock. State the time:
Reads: 3:49
